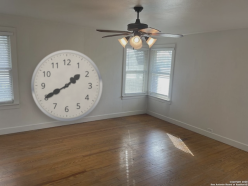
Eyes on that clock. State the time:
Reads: 1:40
